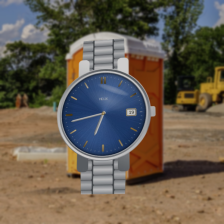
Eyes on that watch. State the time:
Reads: 6:43
